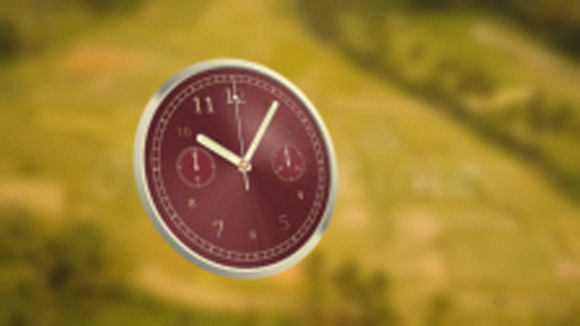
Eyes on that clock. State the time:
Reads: 10:06
